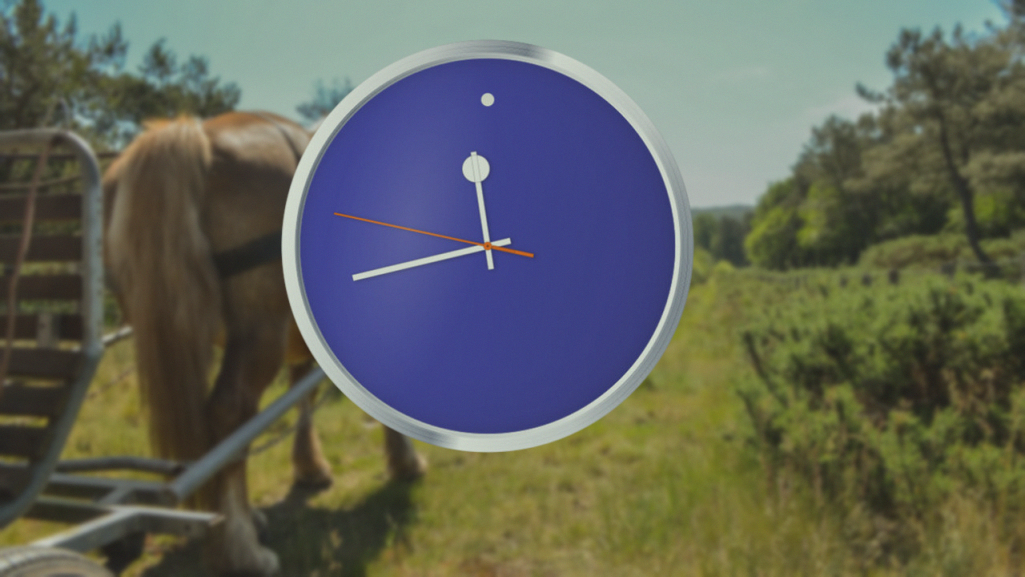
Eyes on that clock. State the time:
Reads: 11:42:47
